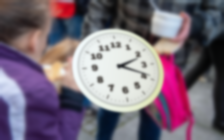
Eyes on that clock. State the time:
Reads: 2:19
